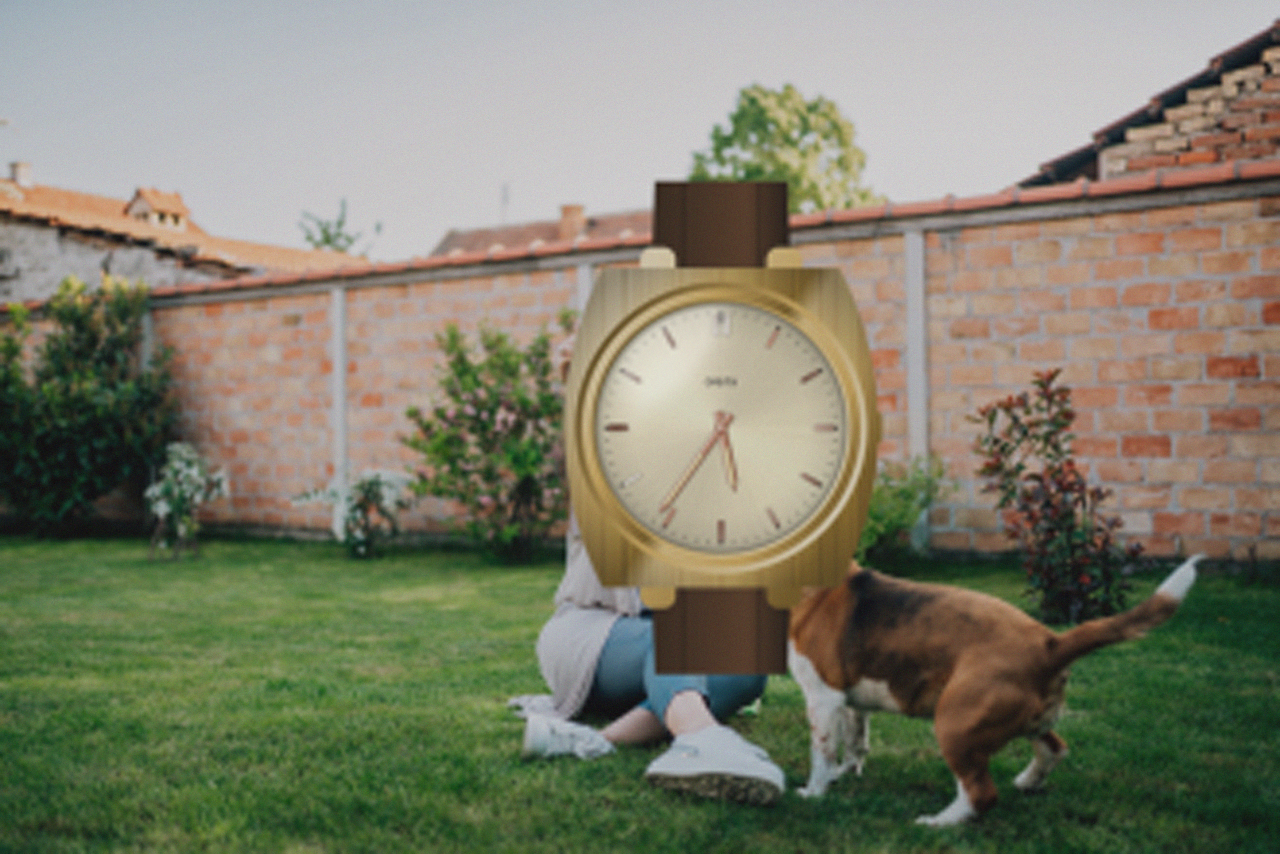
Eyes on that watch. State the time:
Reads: 5:36
